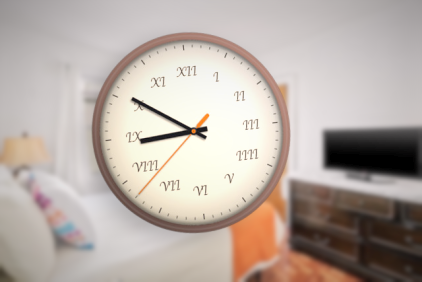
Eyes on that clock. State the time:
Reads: 8:50:38
